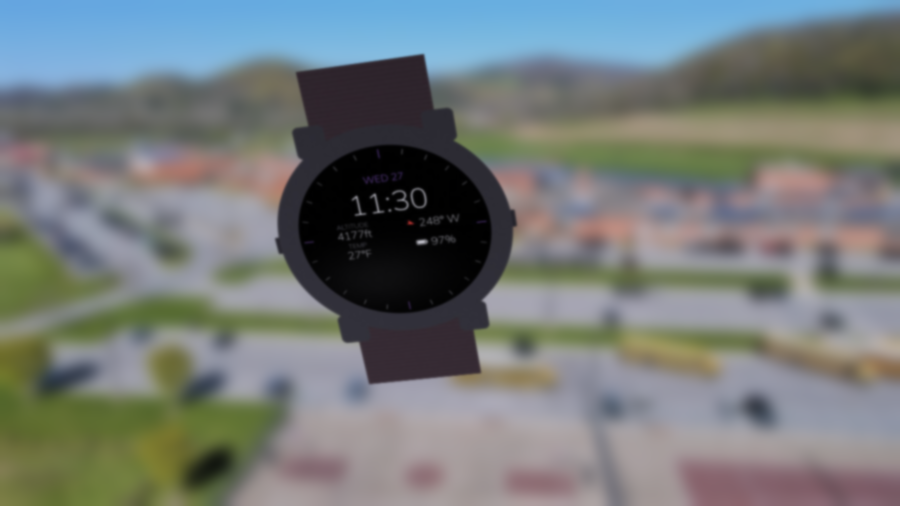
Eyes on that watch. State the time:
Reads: 11:30
